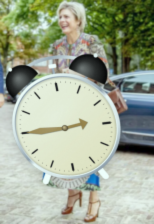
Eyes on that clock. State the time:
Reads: 2:45
